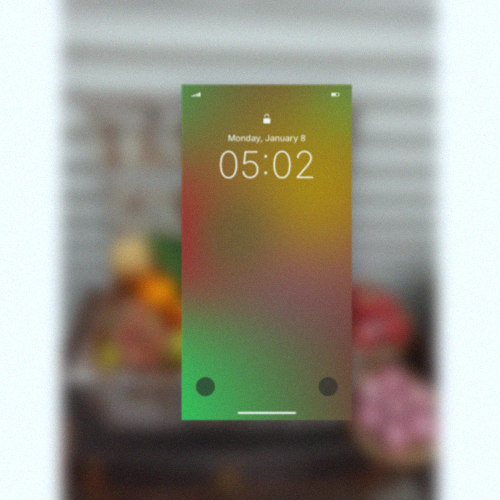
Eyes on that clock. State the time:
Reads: 5:02
